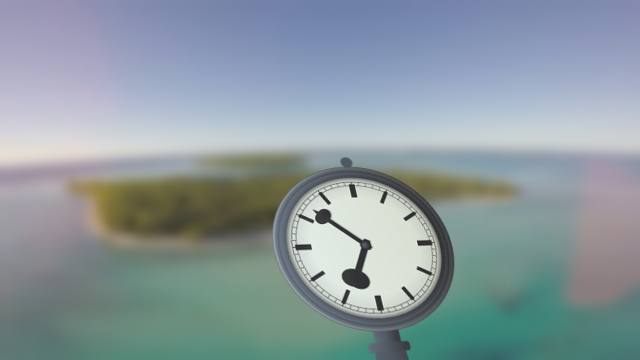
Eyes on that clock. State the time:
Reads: 6:52
